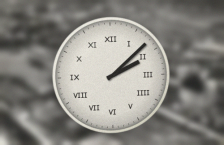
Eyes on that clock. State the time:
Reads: 2:08
